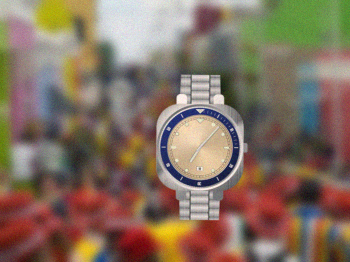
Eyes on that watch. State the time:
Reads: 7:07
